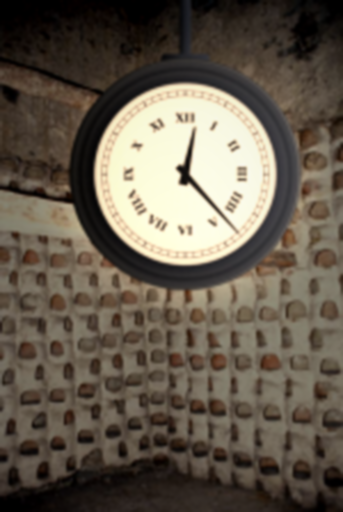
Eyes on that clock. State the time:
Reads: 12:23
